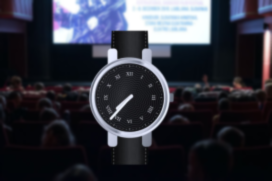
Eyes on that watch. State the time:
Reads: 7:37
